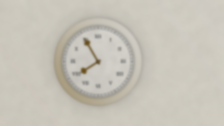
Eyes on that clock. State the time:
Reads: 7:55
